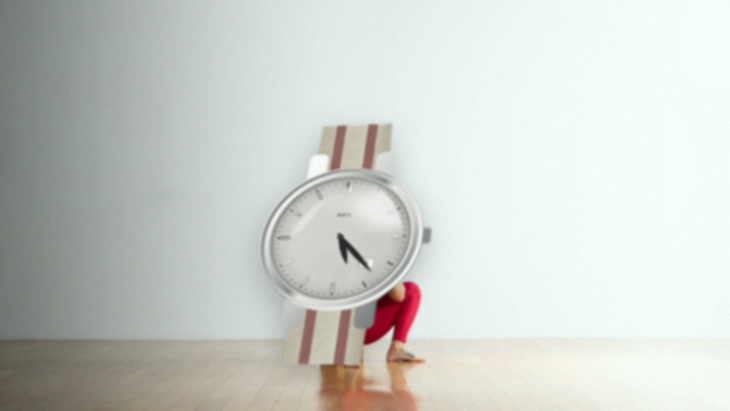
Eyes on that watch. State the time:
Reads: 5:23
